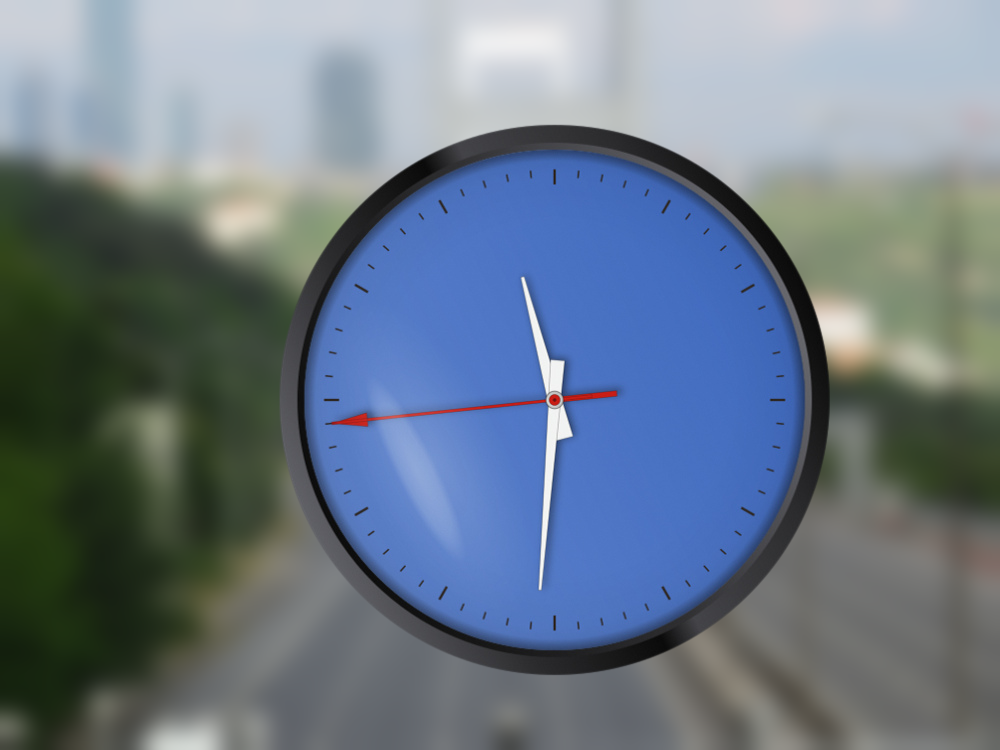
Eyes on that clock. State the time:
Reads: 11:30:44
